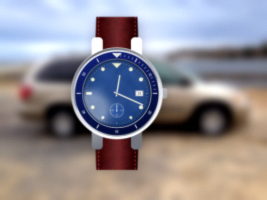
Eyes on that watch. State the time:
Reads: 12:19
